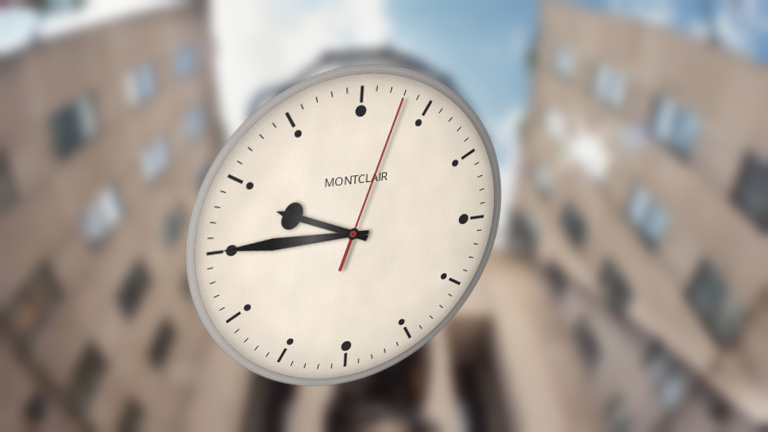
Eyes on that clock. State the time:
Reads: 9:45:03
